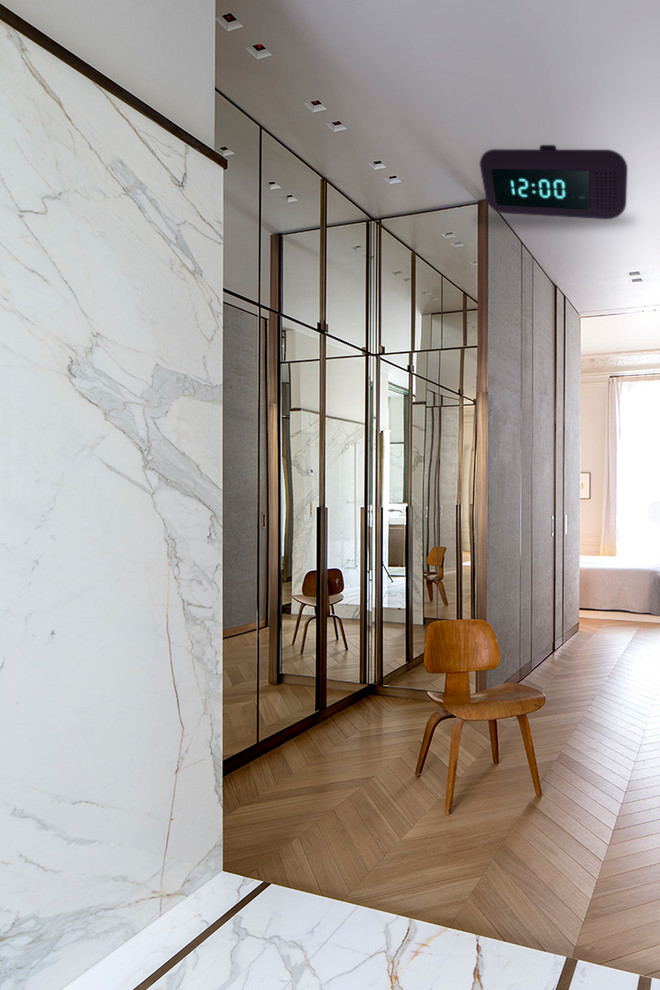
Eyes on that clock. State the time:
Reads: 12:00
